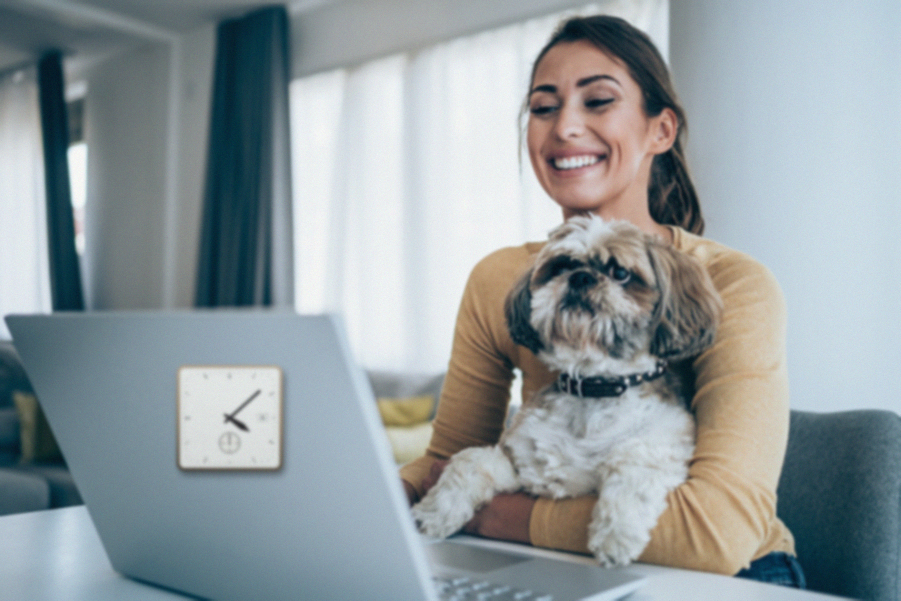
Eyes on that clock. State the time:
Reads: 4:08
